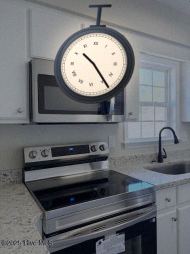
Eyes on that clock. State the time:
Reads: 10:24
